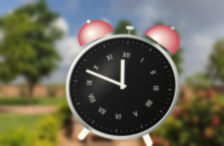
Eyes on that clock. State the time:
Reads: 11:48
